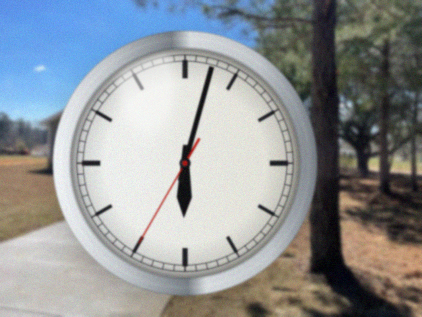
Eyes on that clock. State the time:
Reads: 6:02:35
